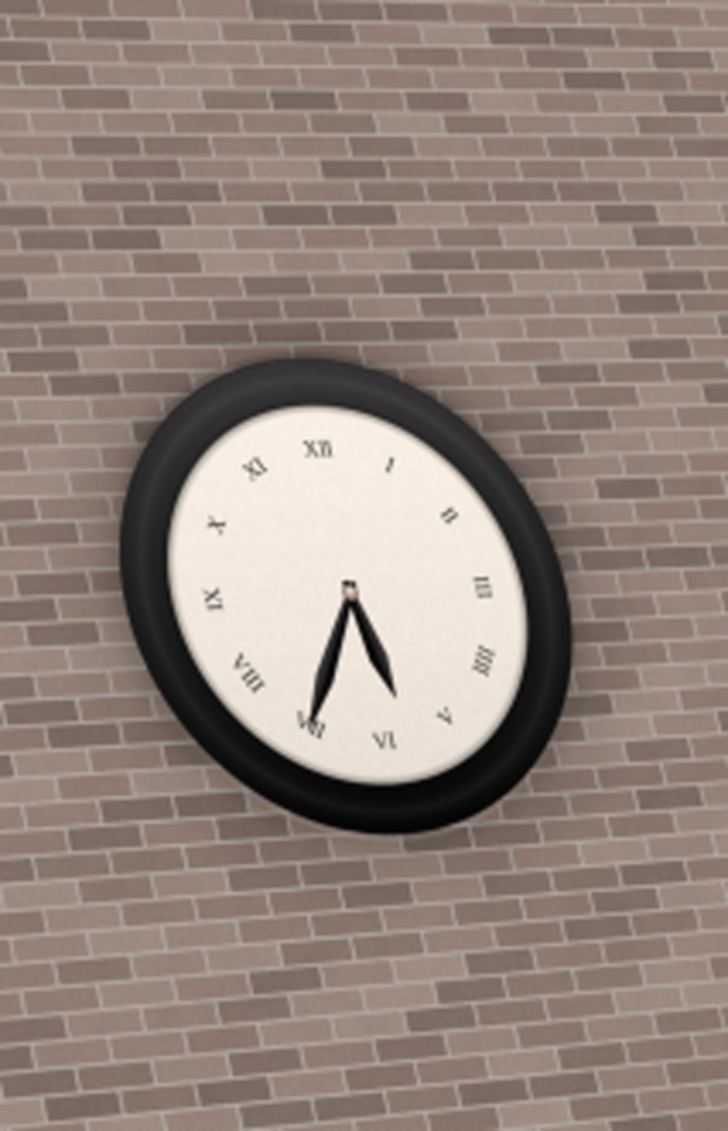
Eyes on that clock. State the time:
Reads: 5:35
